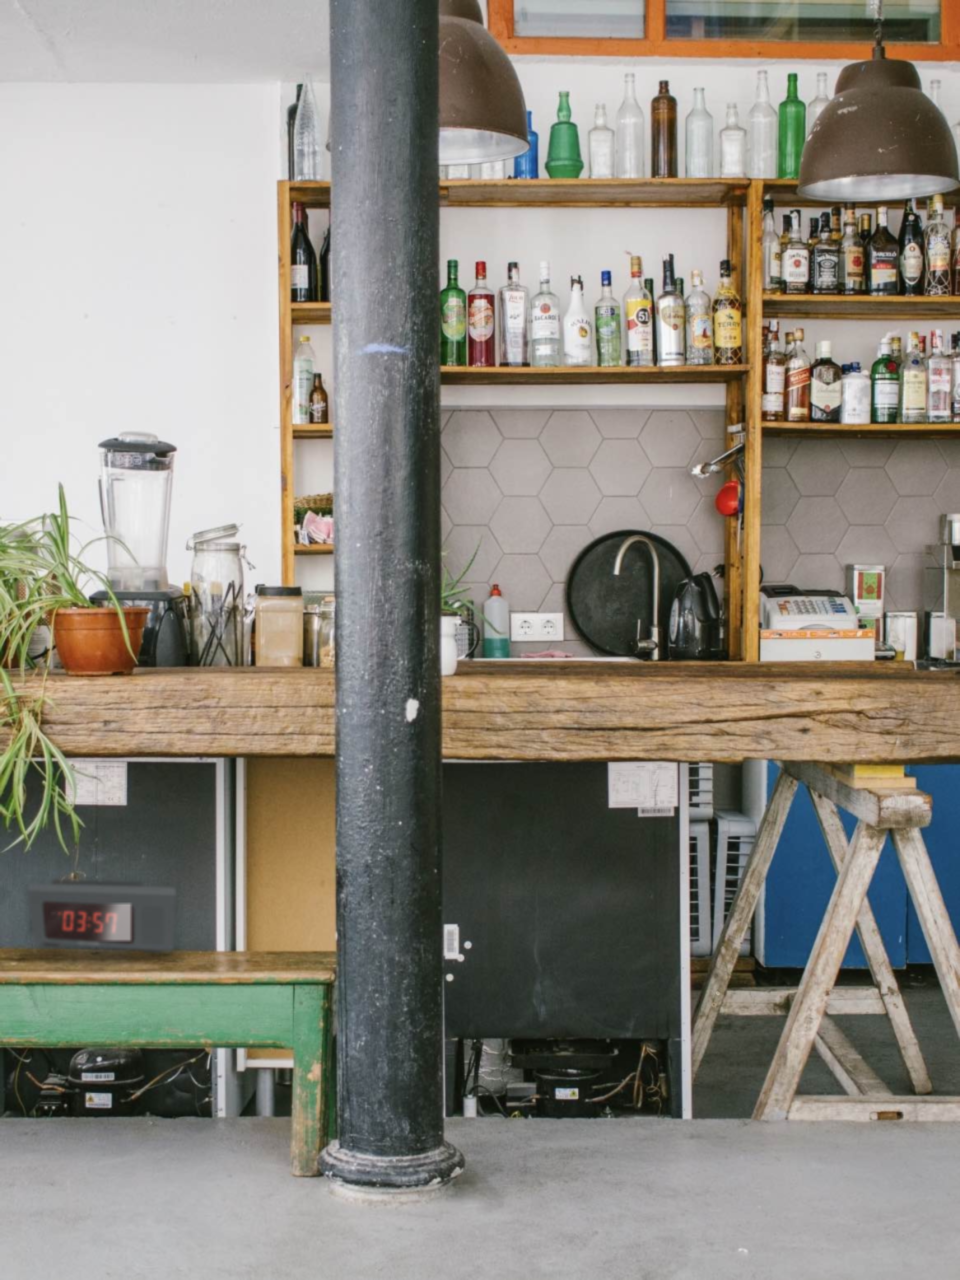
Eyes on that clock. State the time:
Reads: 3:57
